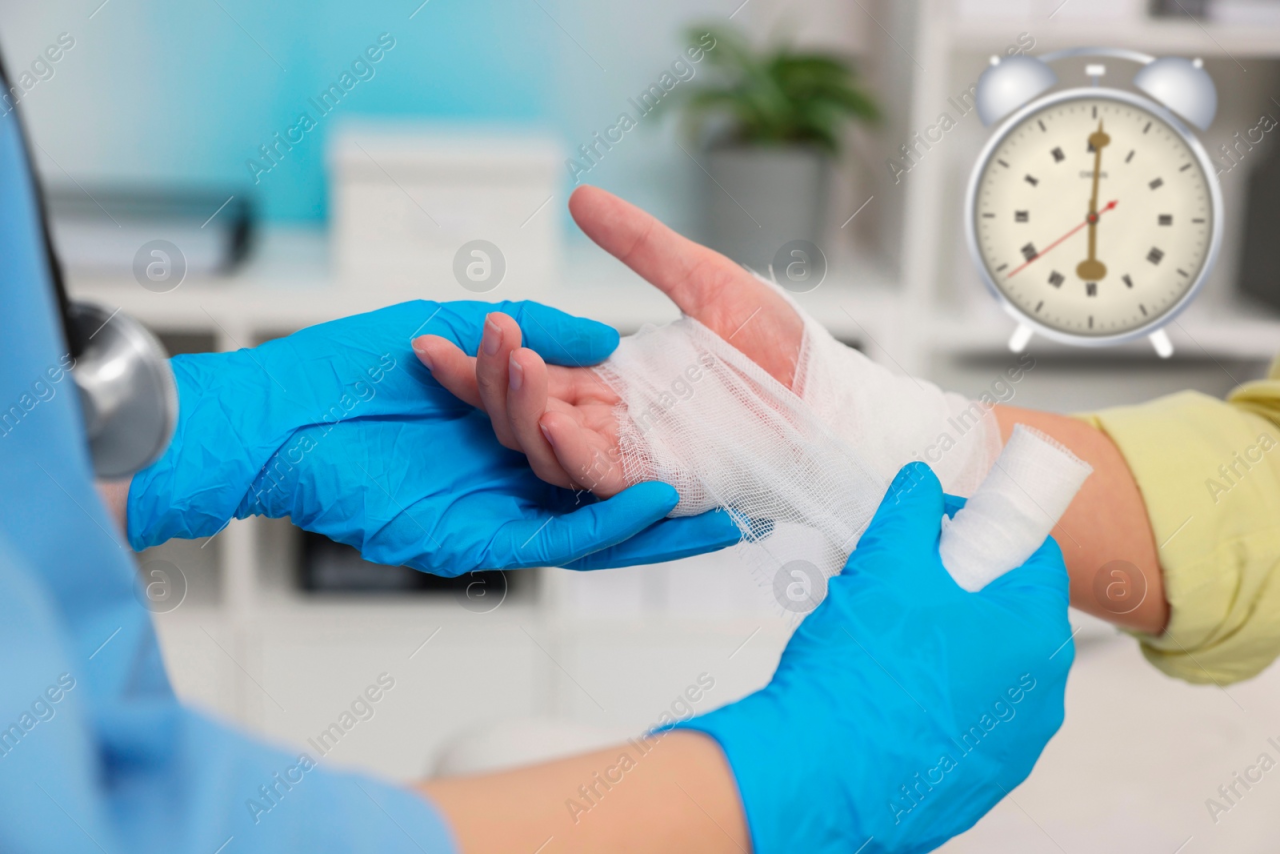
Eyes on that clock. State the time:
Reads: 6:00:39
